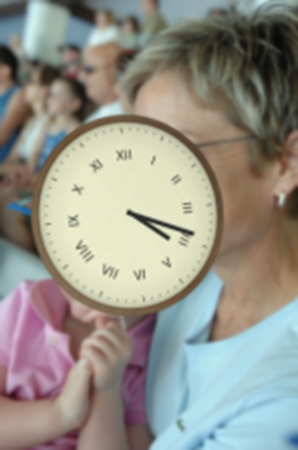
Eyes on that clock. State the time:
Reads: 4:19
